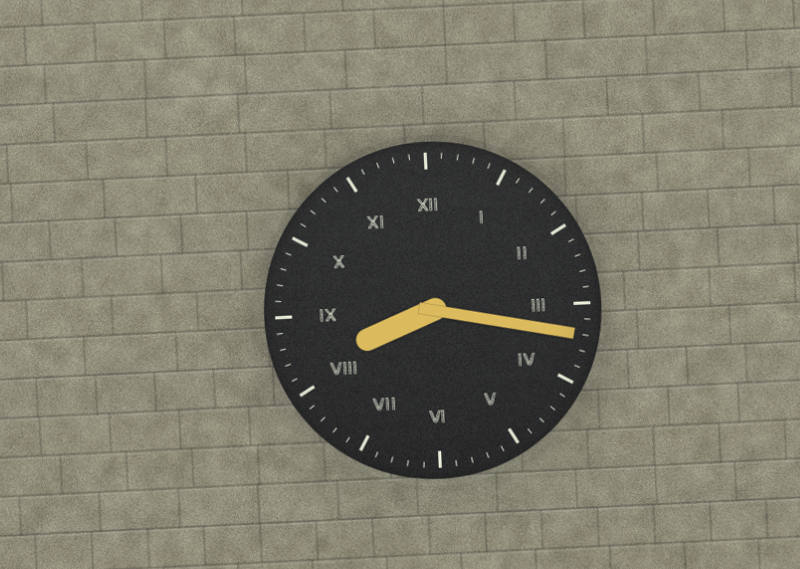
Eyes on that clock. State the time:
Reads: 8:17
